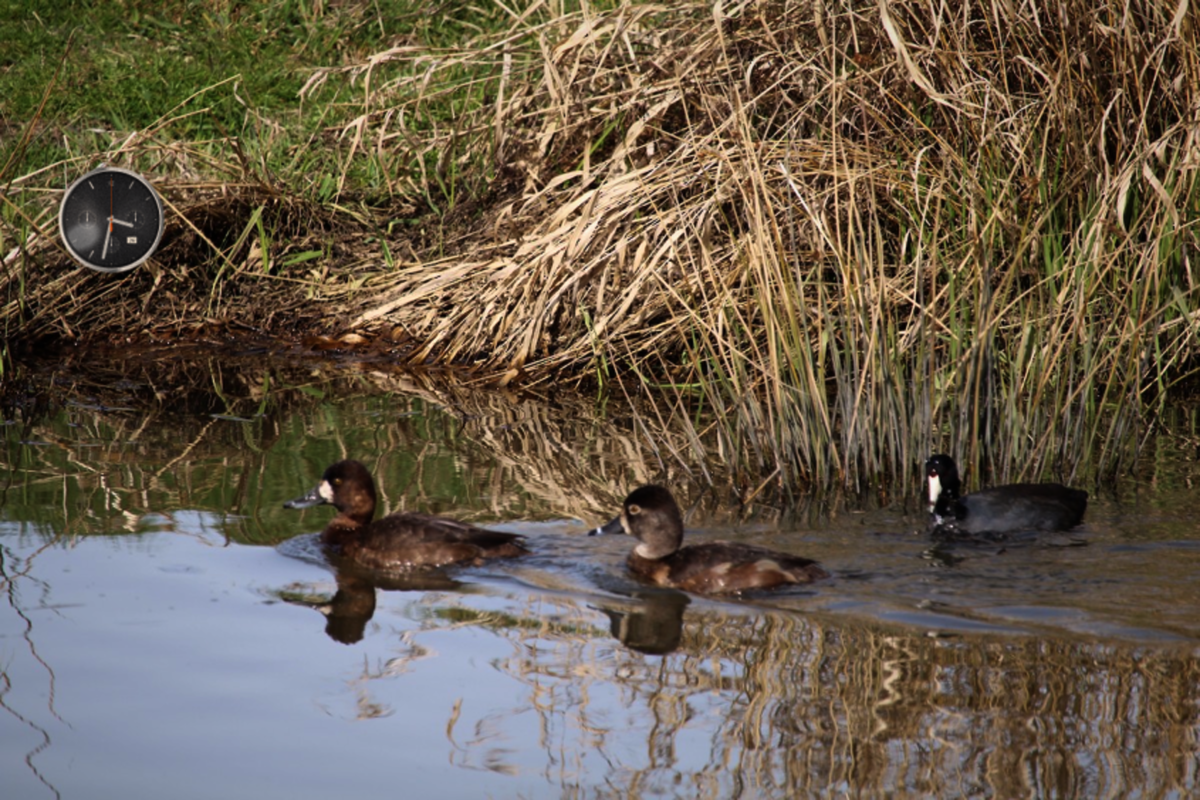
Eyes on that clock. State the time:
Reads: 3:32
